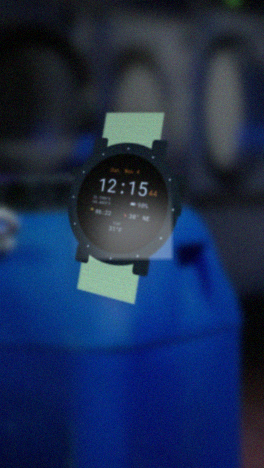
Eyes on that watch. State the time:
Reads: 12:15
